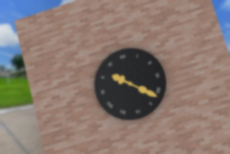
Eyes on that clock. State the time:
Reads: 10:22
